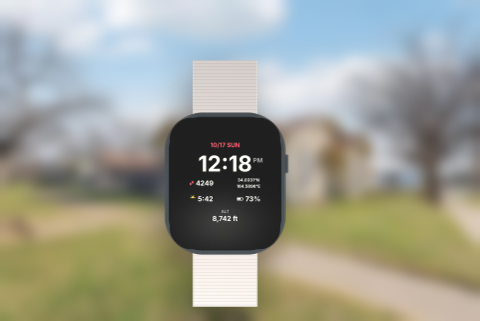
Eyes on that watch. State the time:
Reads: 12:18
